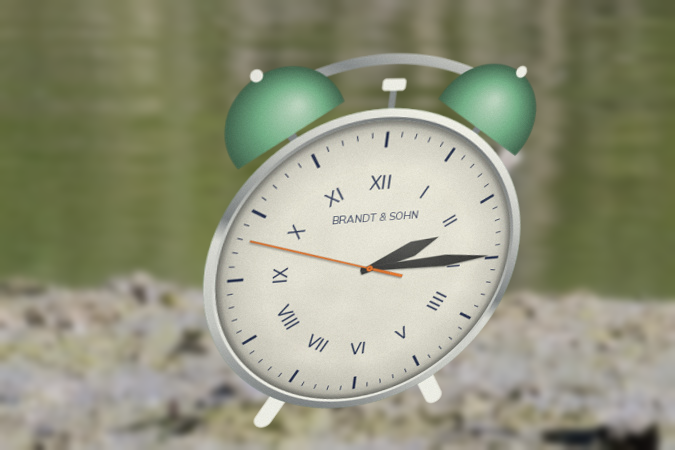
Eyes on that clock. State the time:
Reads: 2:14:48
